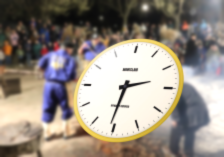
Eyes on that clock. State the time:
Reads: 2:31
